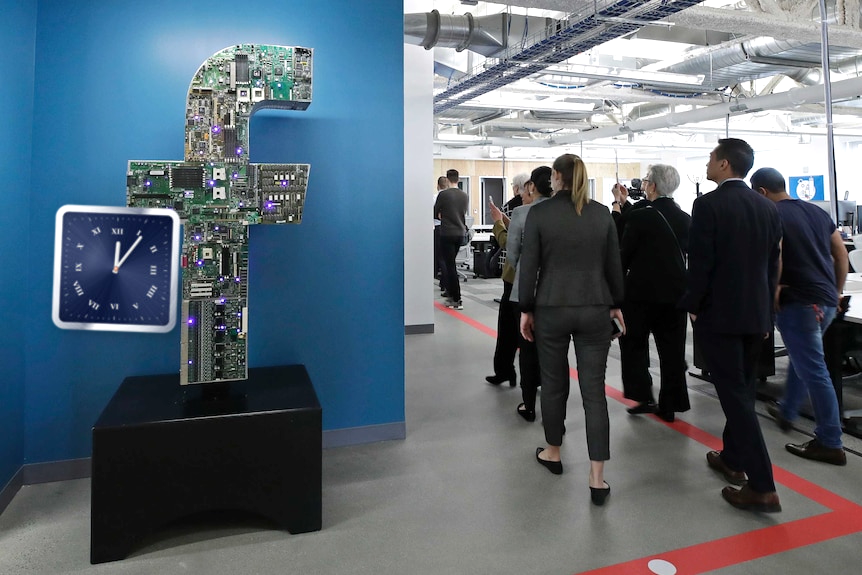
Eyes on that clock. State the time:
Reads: 12:06
